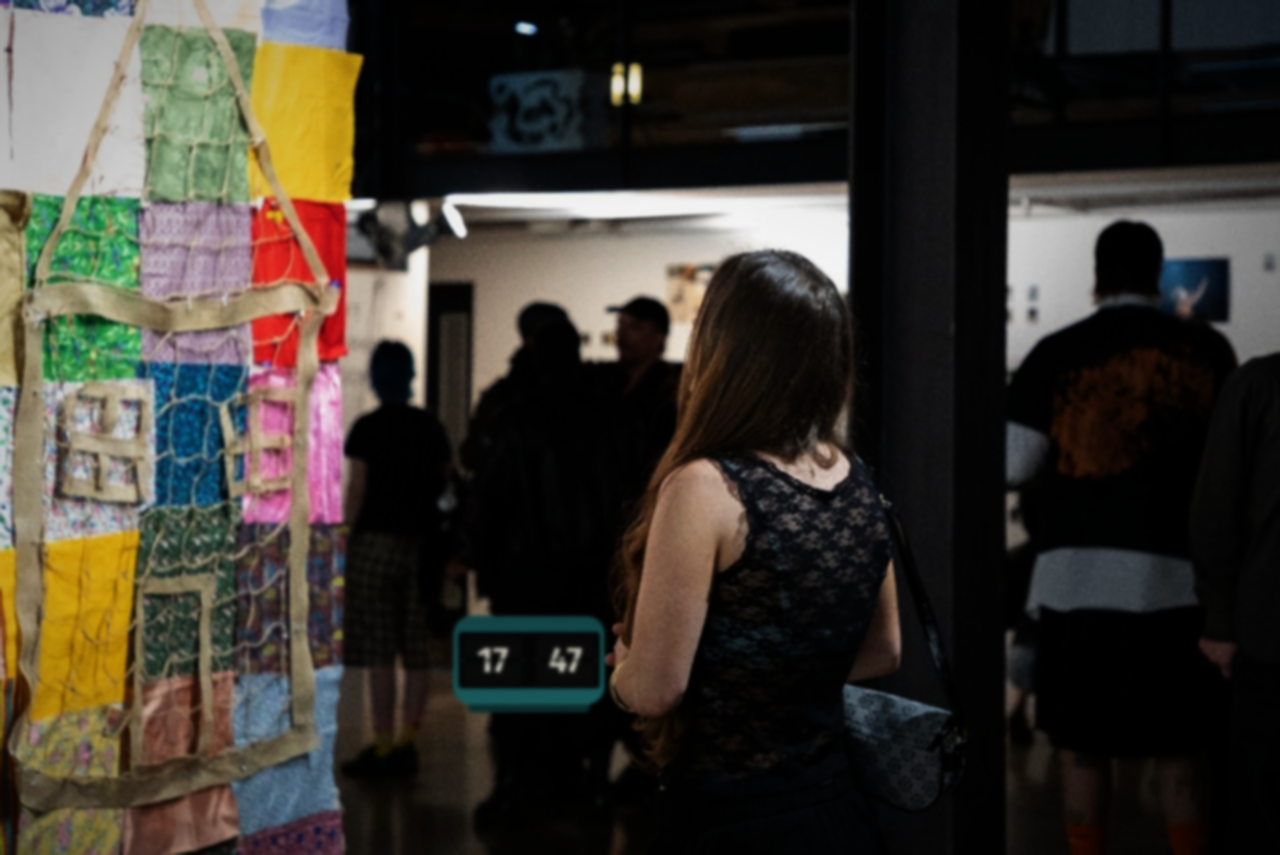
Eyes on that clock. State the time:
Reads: 17:47
